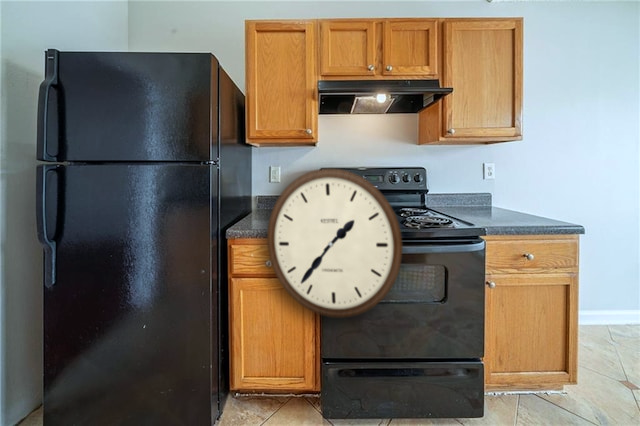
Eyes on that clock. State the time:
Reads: 1:37
